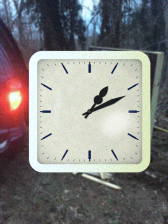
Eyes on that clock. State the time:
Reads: 1:11
